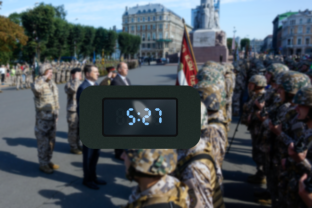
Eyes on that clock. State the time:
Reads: 5:27
